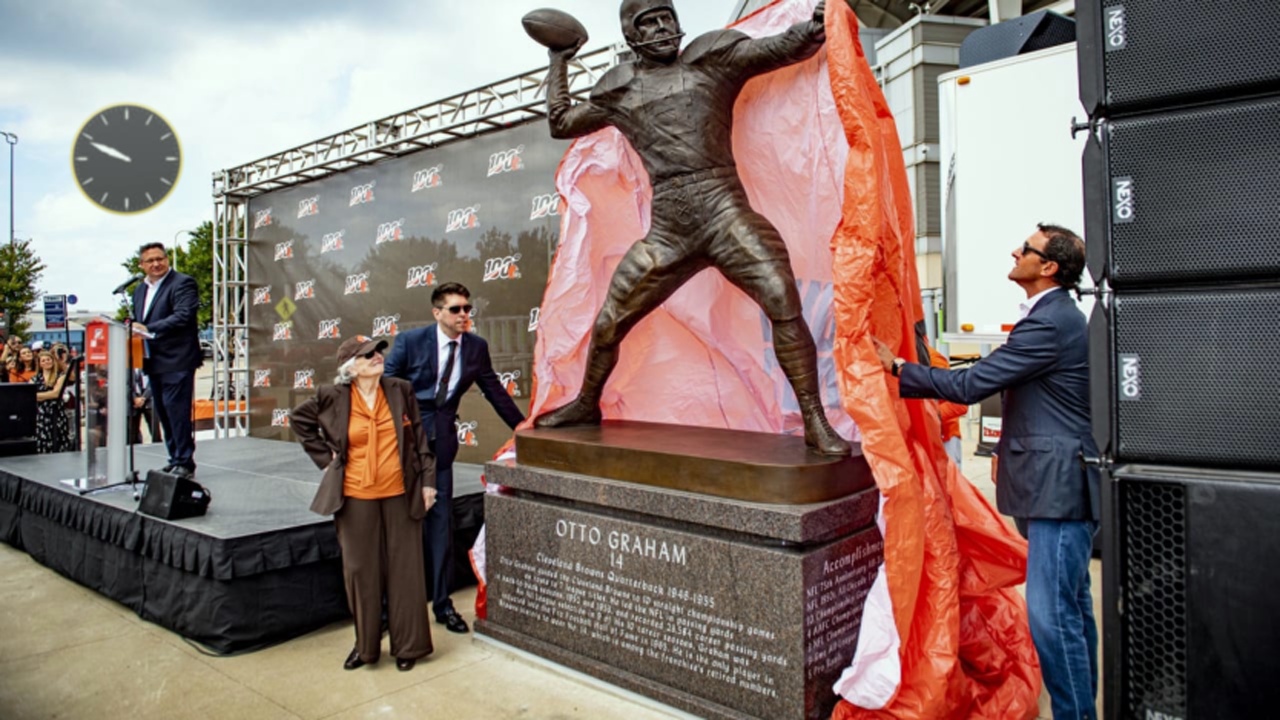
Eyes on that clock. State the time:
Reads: 9:49
